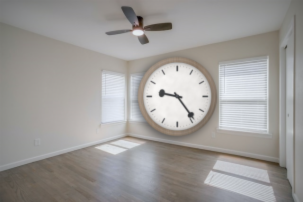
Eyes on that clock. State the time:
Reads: 9:24
